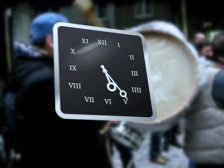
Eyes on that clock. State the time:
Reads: 5:24
